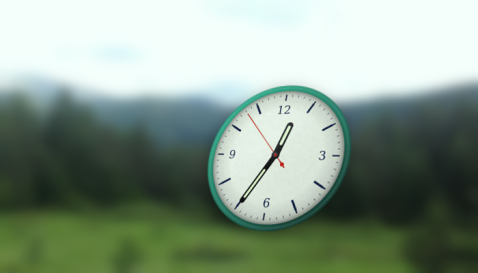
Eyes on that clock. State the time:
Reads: 12:34:53
